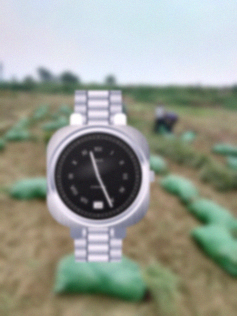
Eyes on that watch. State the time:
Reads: 11:26
